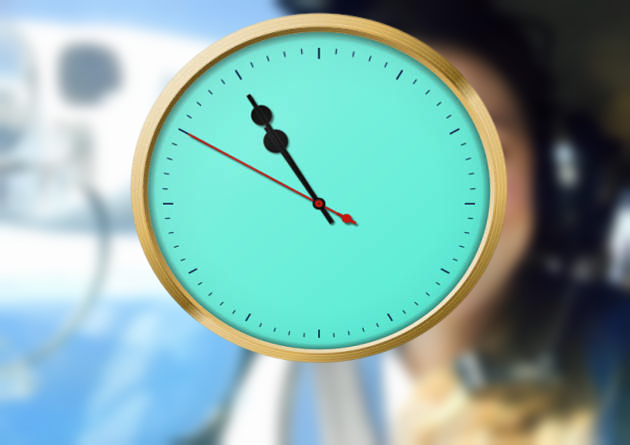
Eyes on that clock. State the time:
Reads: 10:54:50
